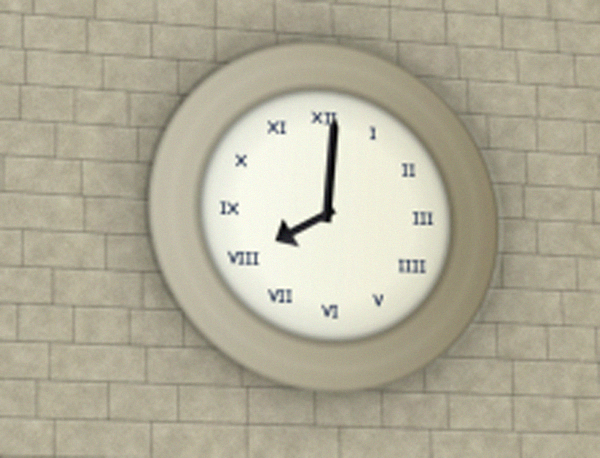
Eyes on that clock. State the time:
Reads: 8:01
